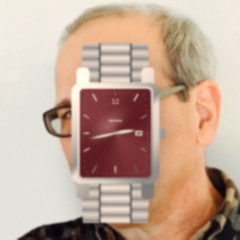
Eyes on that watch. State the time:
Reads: 2:43
